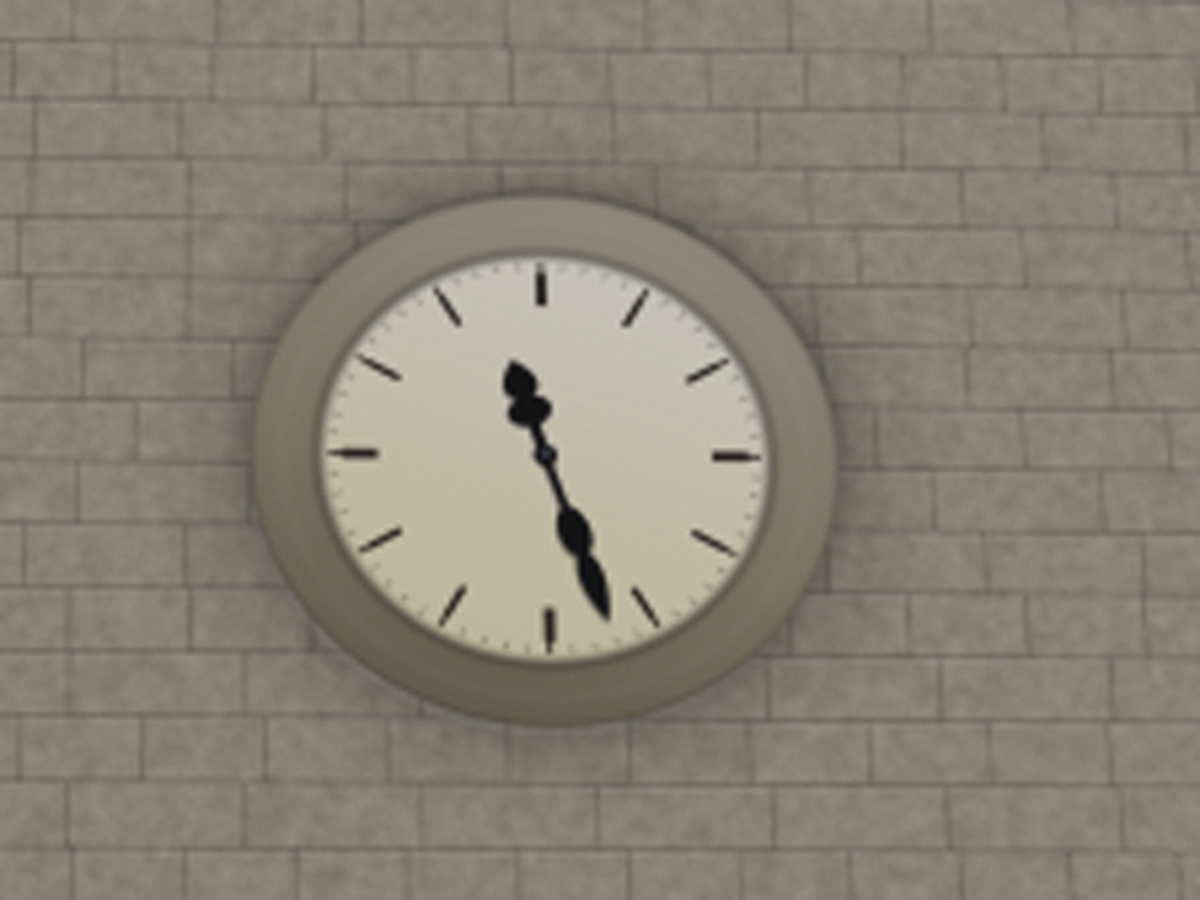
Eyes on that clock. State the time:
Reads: 11:27
